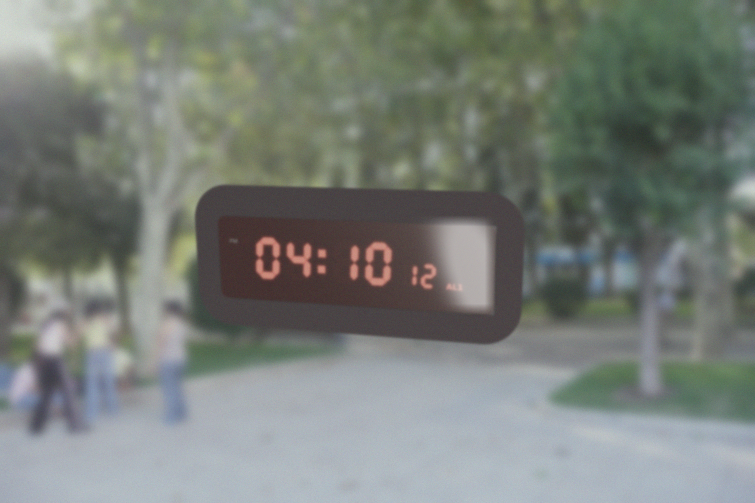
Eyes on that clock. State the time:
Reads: 4:10:12
